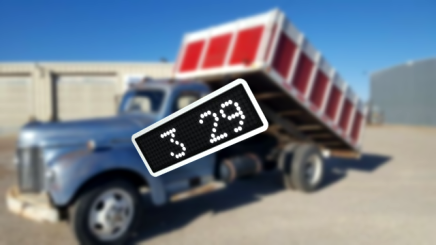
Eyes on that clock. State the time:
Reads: 3:29
